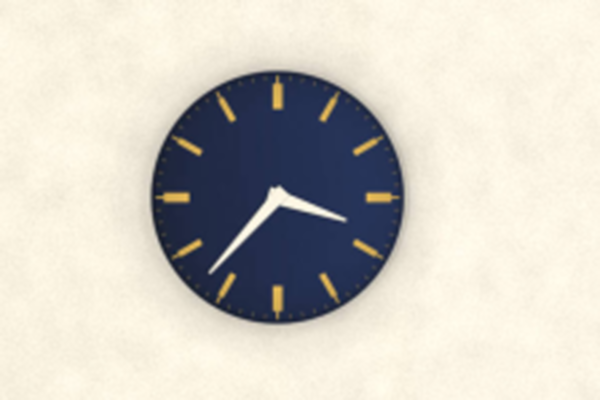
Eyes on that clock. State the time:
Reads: 3:37
